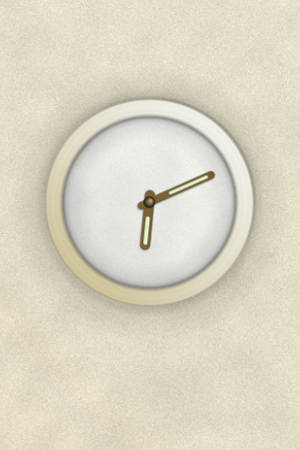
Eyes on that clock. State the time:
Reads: 6:11
